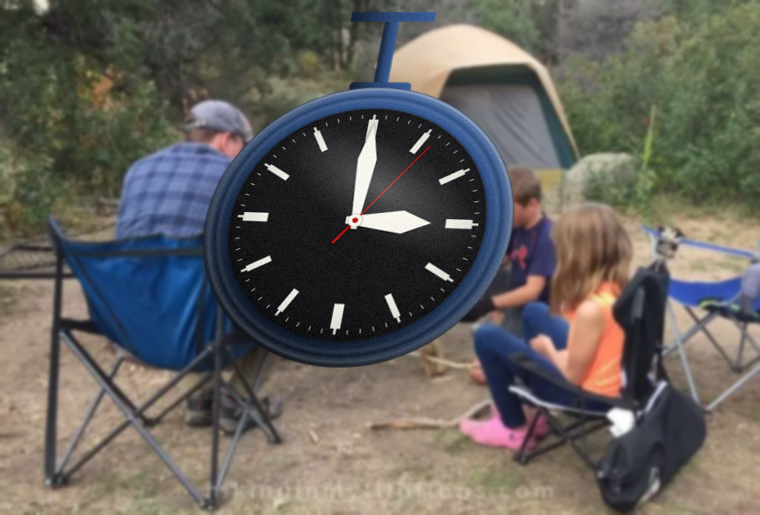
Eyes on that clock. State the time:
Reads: 3:00:06
